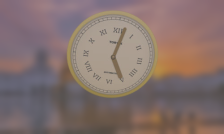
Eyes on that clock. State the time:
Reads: 5:02
